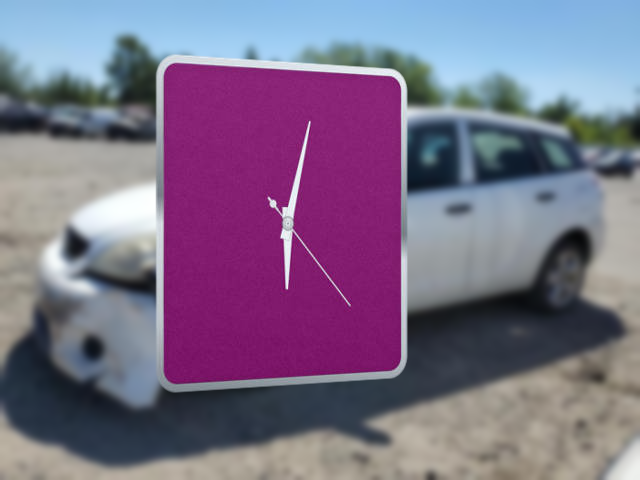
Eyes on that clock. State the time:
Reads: 6:02:23
